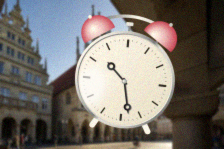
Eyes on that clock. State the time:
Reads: 10:28
